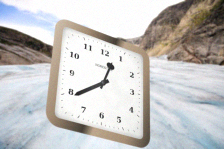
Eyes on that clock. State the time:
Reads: 12:39
